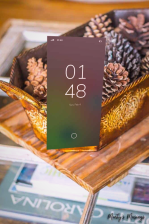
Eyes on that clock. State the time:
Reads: 1:48
